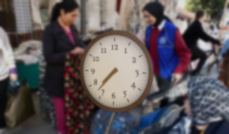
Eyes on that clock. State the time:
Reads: 7:37
